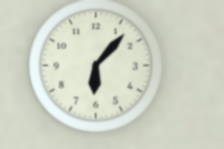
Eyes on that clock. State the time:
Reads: 6:07
